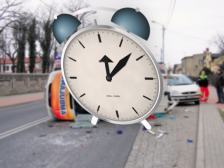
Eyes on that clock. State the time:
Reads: 12:08
